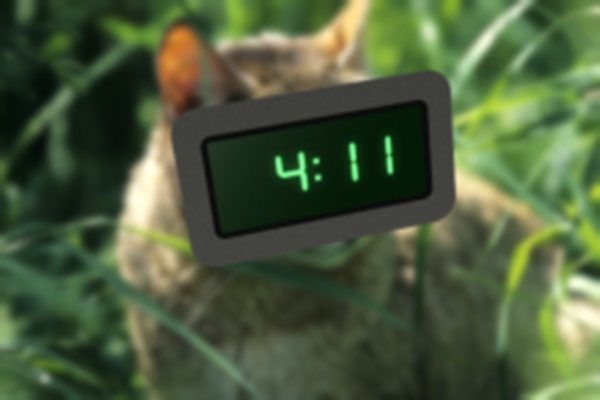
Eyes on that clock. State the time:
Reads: 4:11
